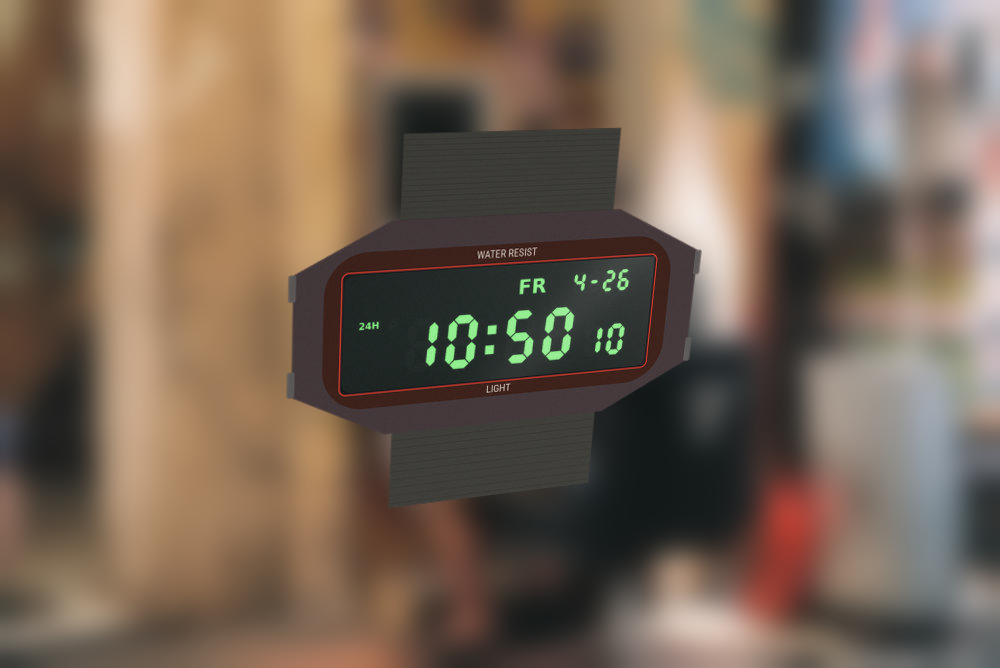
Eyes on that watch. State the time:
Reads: 10:50:10
